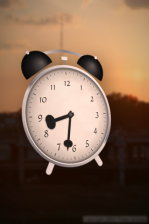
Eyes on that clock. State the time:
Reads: 8:32
